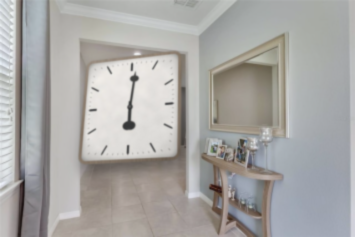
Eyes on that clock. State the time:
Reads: 6:01
